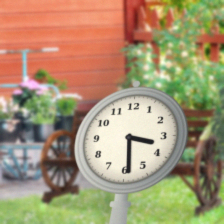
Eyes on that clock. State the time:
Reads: 3:29
